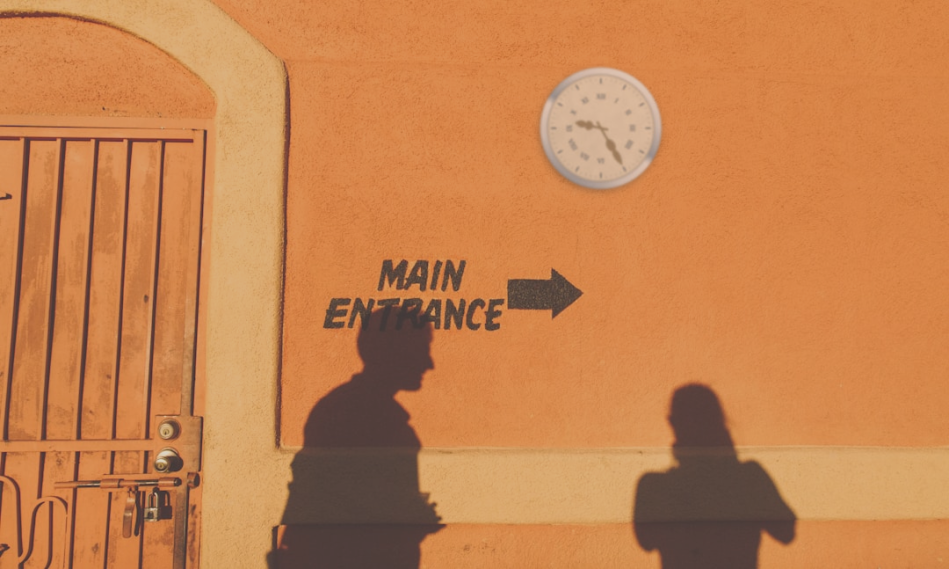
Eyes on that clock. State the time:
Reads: 9:25
